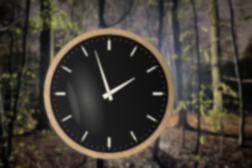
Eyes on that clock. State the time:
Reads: 1:57
